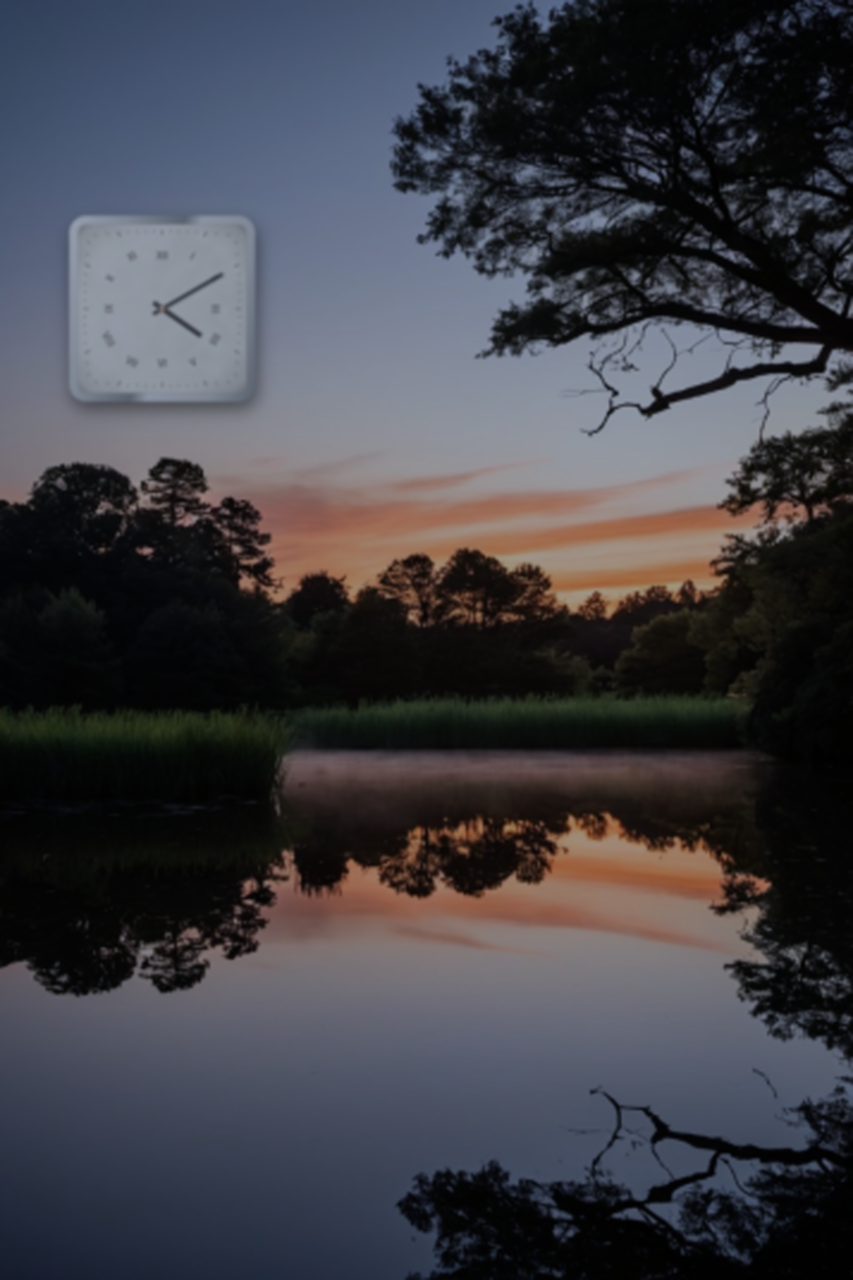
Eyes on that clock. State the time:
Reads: 4:10
